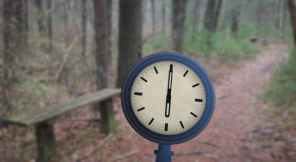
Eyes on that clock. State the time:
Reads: 6:00
